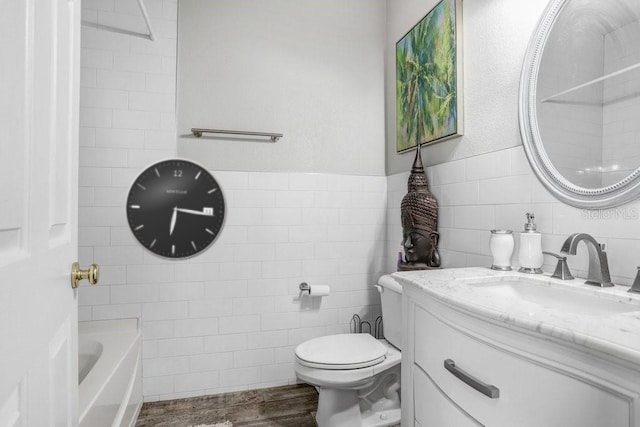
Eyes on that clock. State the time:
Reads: 6:16
